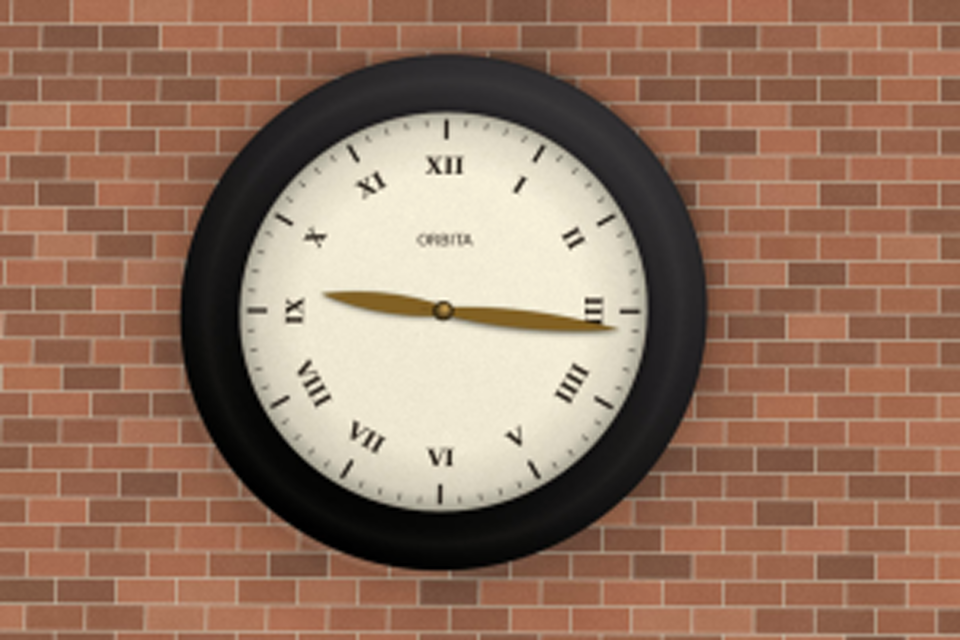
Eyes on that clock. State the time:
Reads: 9:16
